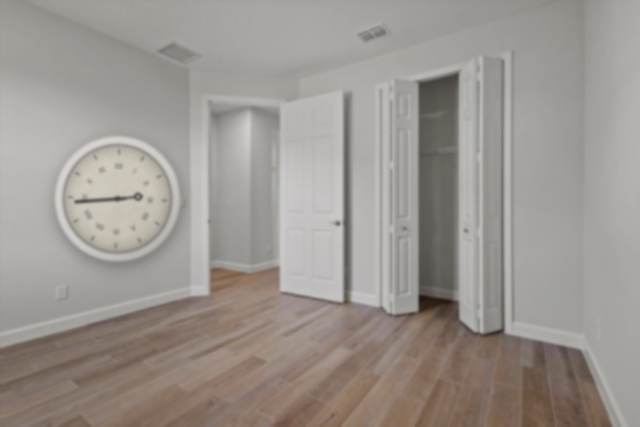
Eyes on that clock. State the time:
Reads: 2:44
